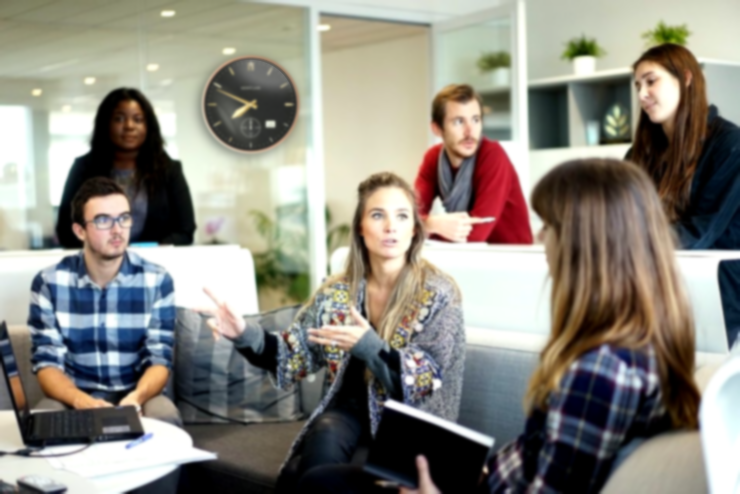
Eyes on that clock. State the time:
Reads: 7:49
